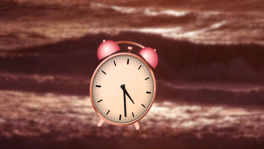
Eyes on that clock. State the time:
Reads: 4:28
